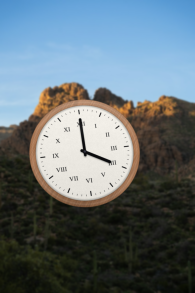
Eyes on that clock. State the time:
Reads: 4:00
